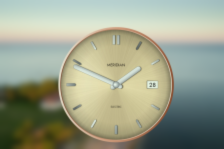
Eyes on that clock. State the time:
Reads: 1:49
